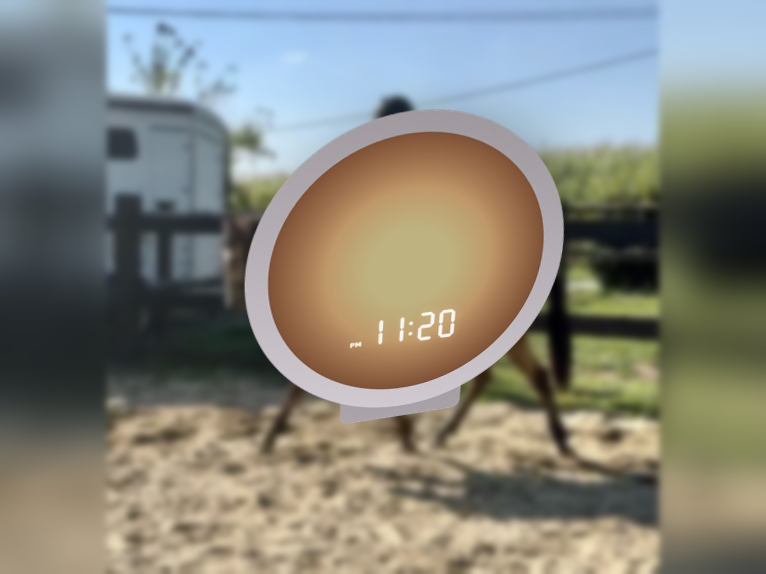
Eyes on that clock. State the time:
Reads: 11:20
